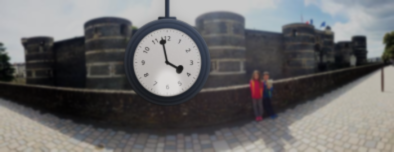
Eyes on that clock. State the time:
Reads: 3:58
